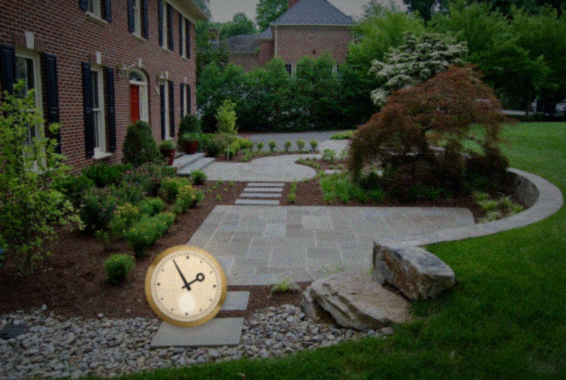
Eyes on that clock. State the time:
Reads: 1:55
